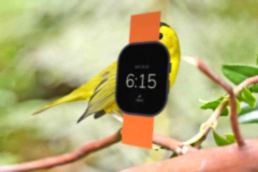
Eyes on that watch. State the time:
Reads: 6:15
